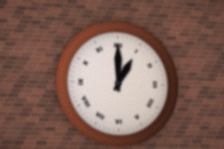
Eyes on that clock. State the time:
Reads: 1:00
